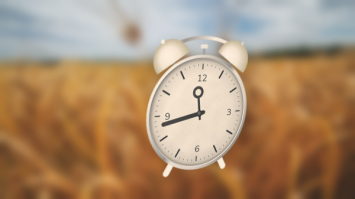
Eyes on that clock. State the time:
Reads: 11:43
